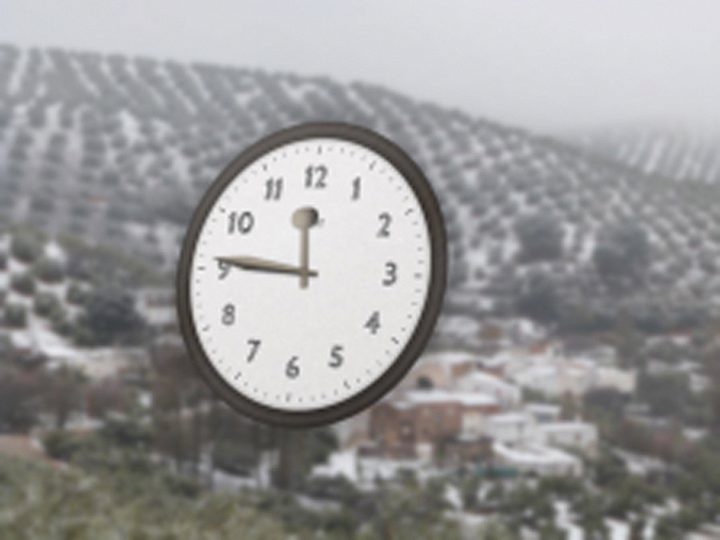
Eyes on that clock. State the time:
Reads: 11:46
